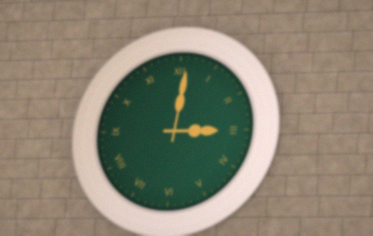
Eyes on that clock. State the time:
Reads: 3:01
